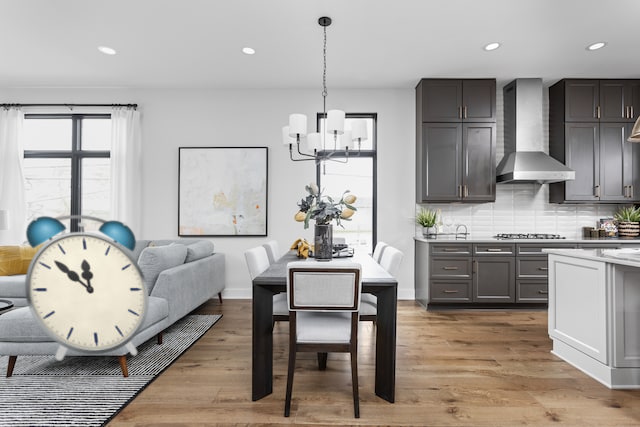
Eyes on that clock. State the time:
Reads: 11:52
